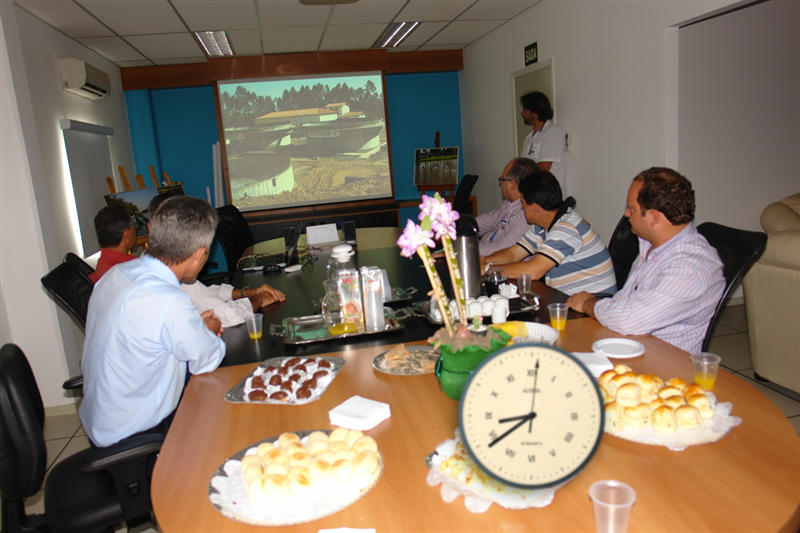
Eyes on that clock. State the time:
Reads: 8:39:01
